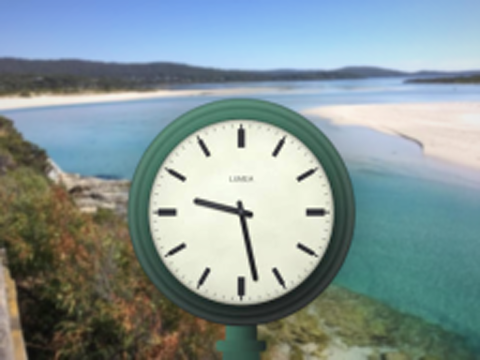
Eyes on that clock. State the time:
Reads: 9:28
